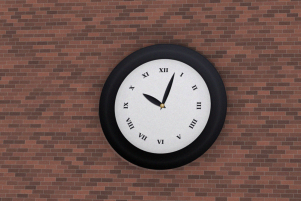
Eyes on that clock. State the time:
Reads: 10:03
